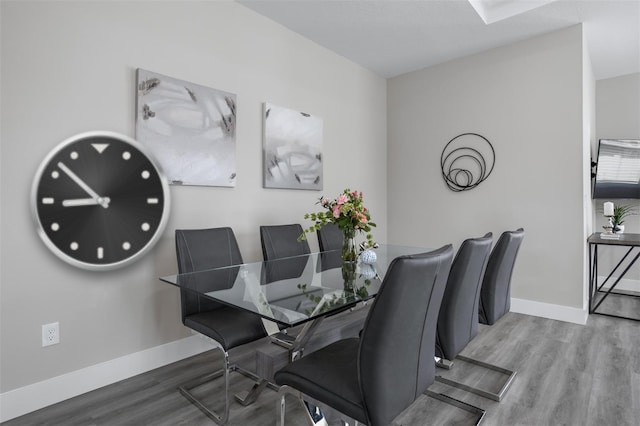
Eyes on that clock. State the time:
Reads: 8:52
